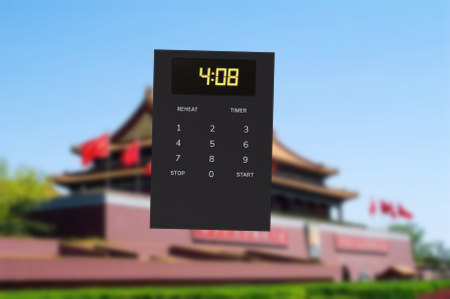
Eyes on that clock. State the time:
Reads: 4:08
